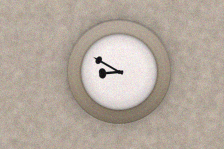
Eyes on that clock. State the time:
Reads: 8:50
